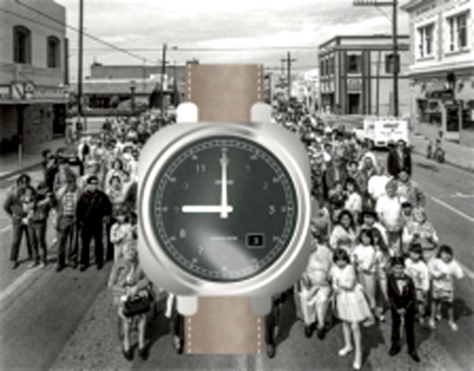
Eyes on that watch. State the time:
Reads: 9:00
